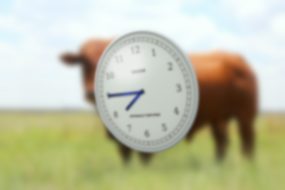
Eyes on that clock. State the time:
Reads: 7:45
